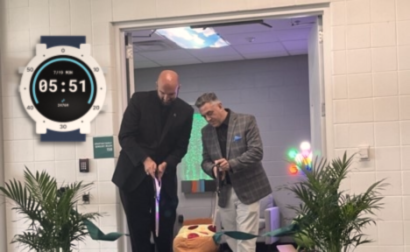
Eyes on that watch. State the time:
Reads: 5:51
